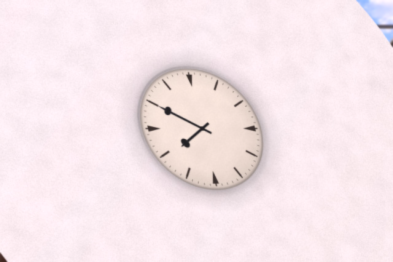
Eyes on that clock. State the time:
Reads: 7:50
